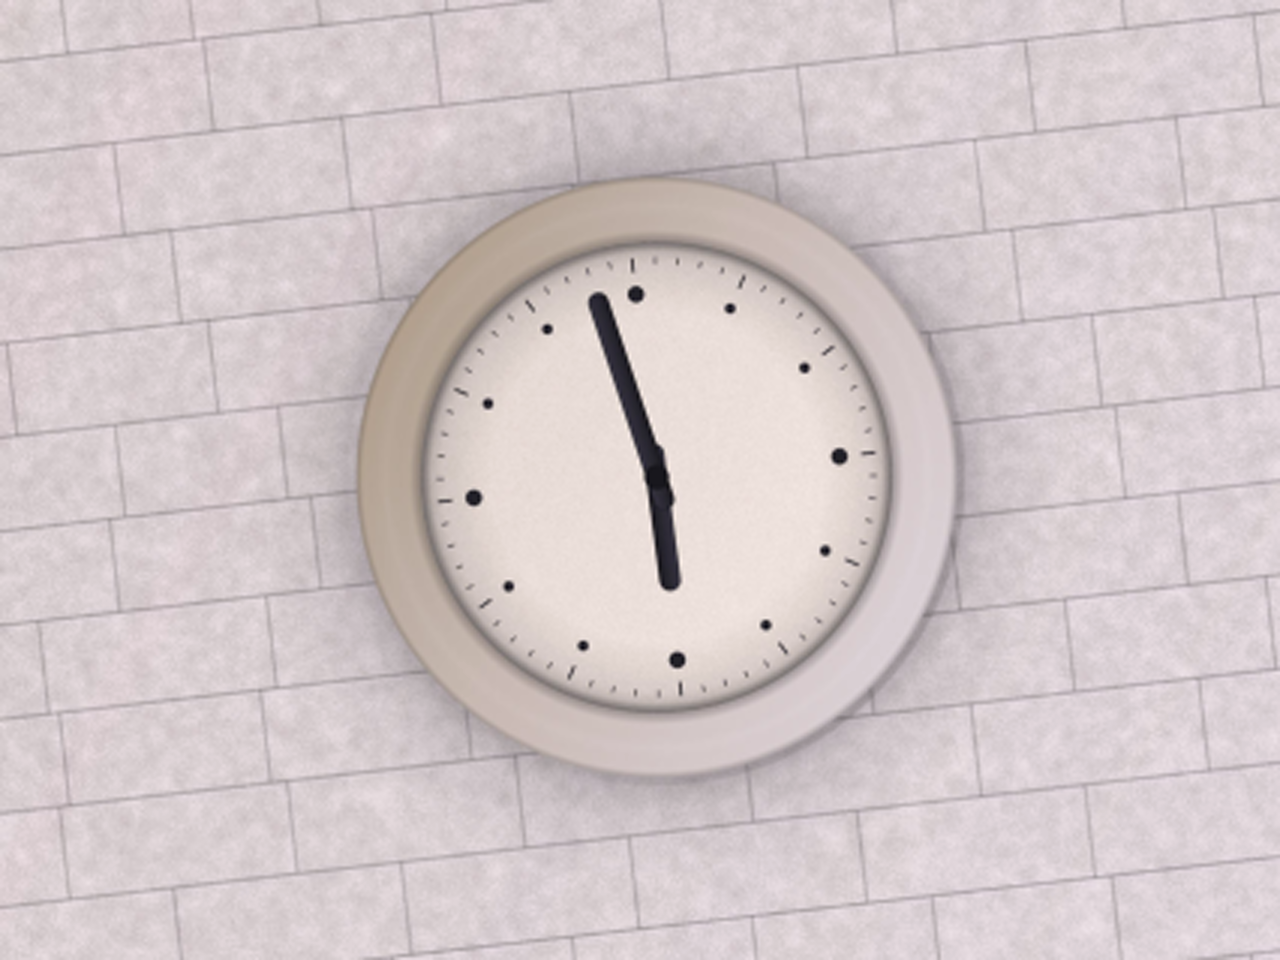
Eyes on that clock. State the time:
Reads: 5:58
